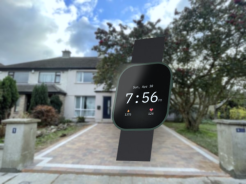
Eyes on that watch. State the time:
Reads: 7:56
